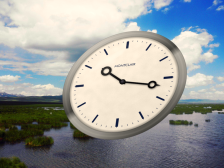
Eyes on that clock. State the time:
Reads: 10:17
